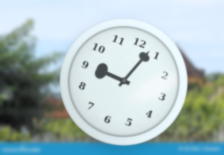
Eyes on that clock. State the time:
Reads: 9:03
